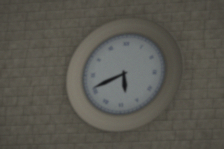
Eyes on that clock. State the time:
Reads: 5:41
